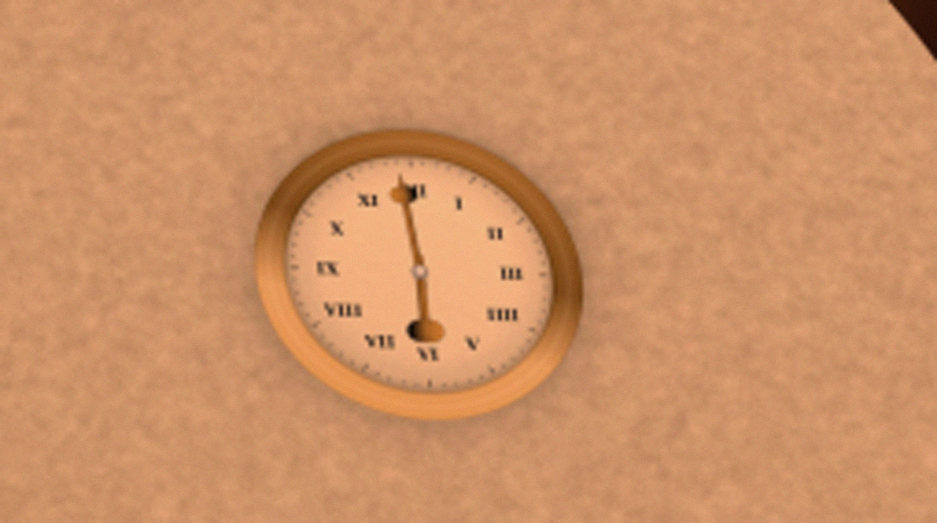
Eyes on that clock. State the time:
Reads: 5:59
